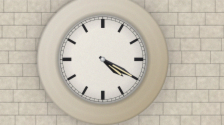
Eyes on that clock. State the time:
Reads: 4:20
